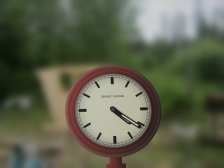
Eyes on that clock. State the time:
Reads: 4:21
